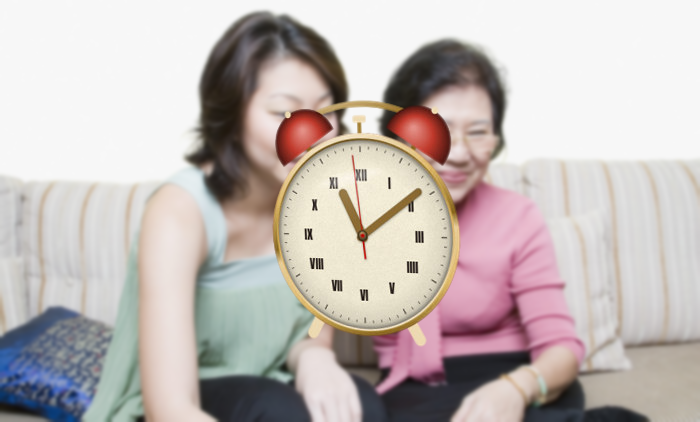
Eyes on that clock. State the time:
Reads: 11:08:59
